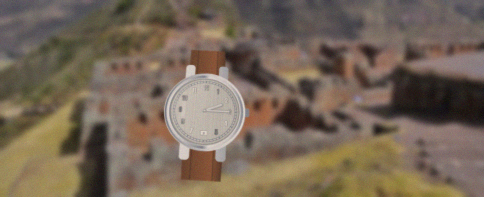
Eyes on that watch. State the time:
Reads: 2:15
